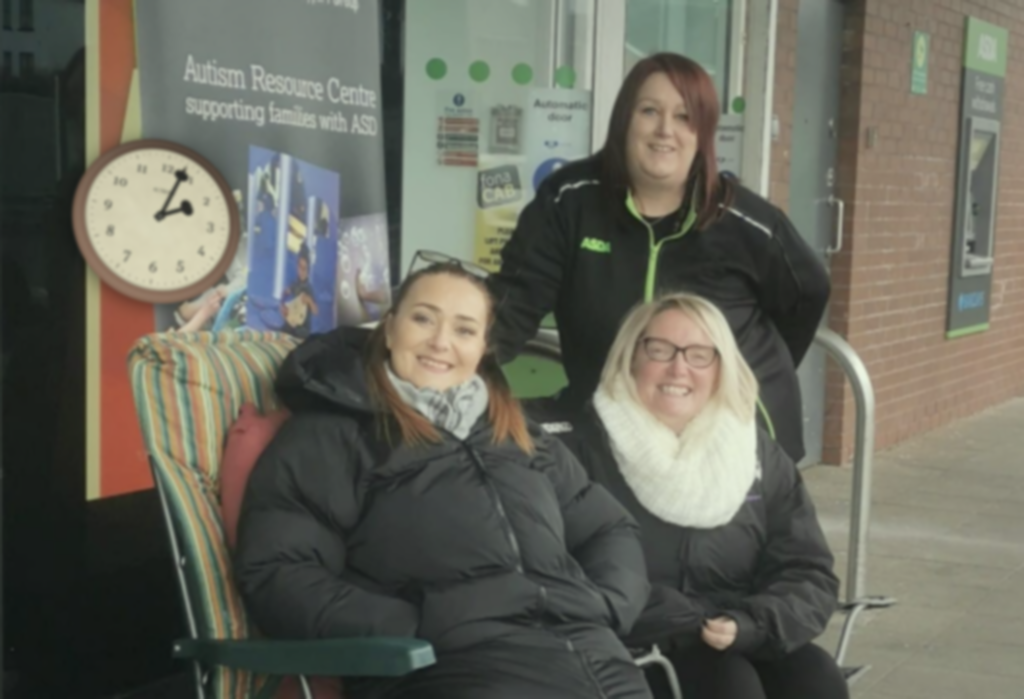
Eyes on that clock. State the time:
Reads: 2:03
